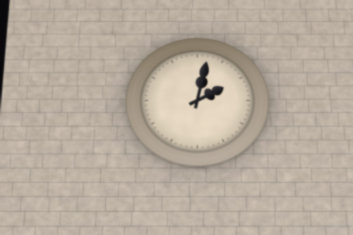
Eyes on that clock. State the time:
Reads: 2:02
